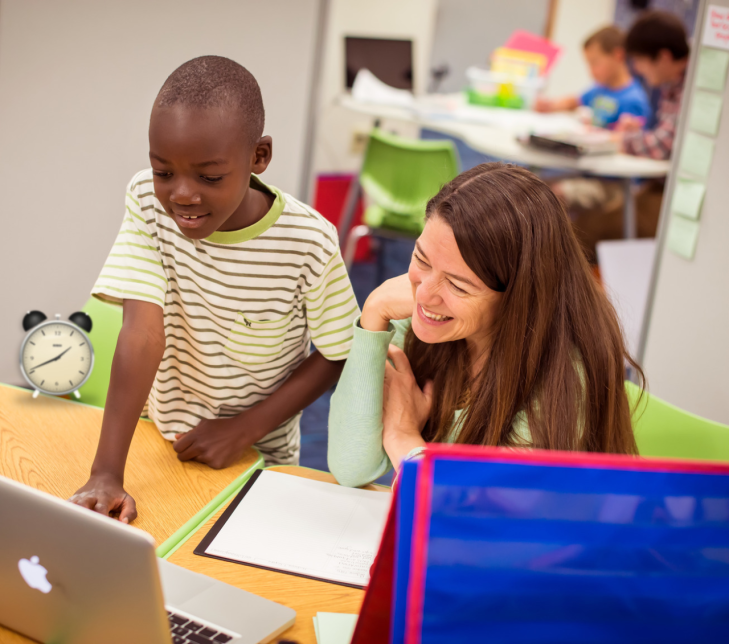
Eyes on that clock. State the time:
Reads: 1:41
